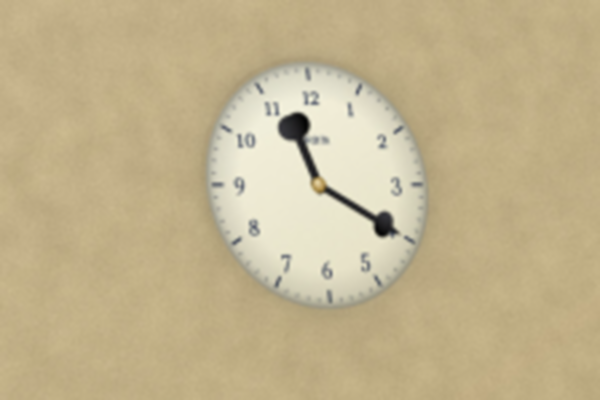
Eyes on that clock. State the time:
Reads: 11:20
